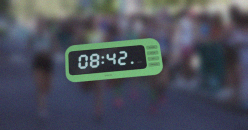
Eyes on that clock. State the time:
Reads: 8:42
